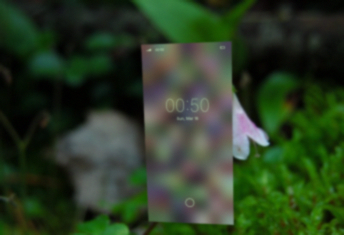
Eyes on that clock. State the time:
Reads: 0:50
